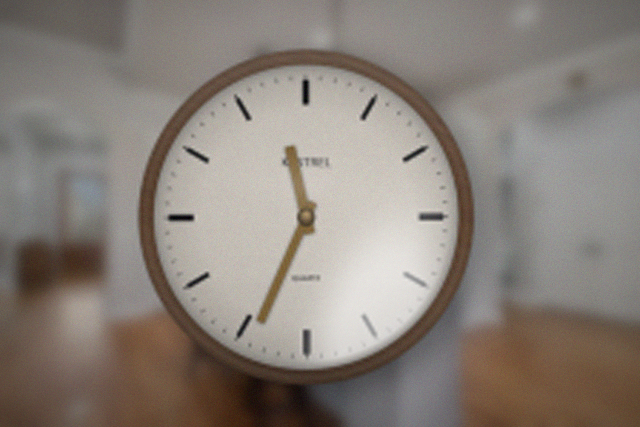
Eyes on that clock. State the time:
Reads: 11:34
